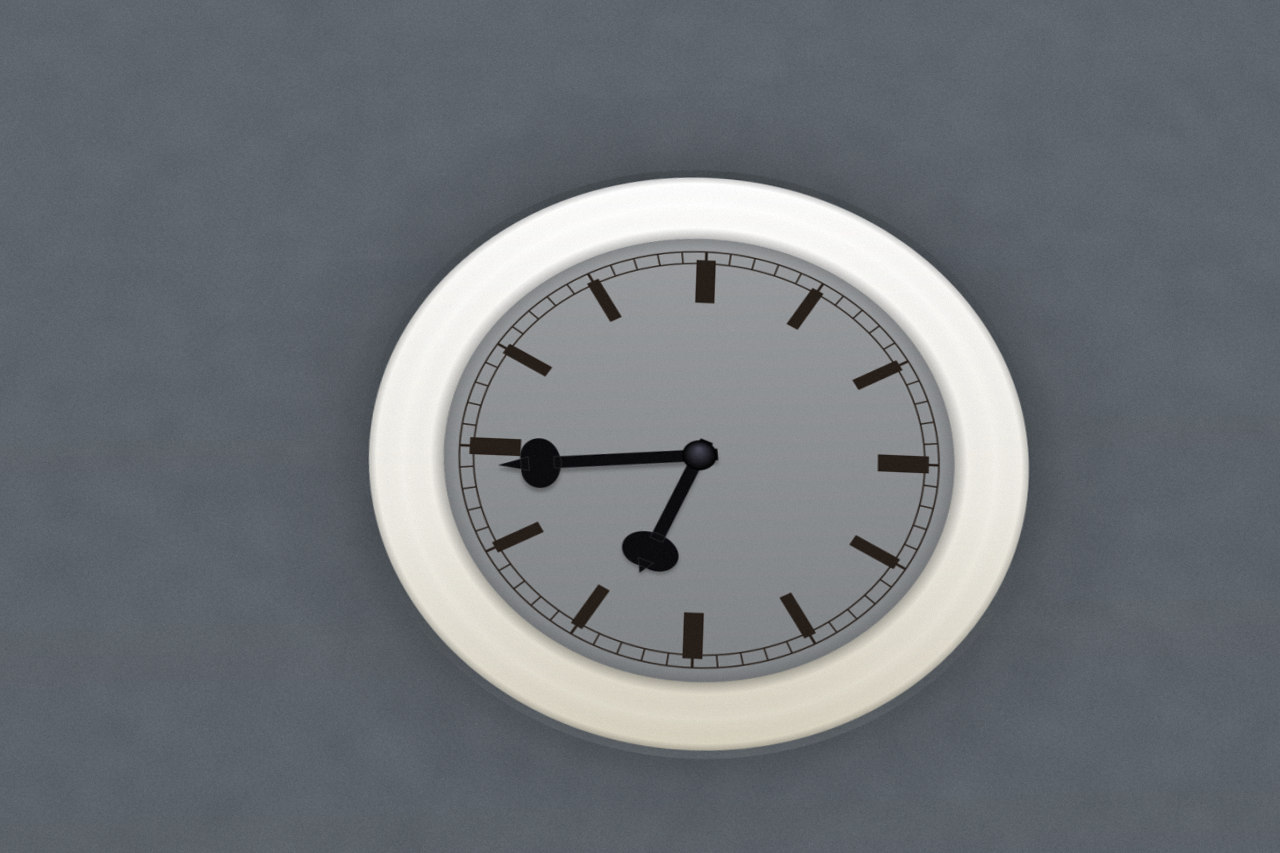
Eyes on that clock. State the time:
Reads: 6:44
